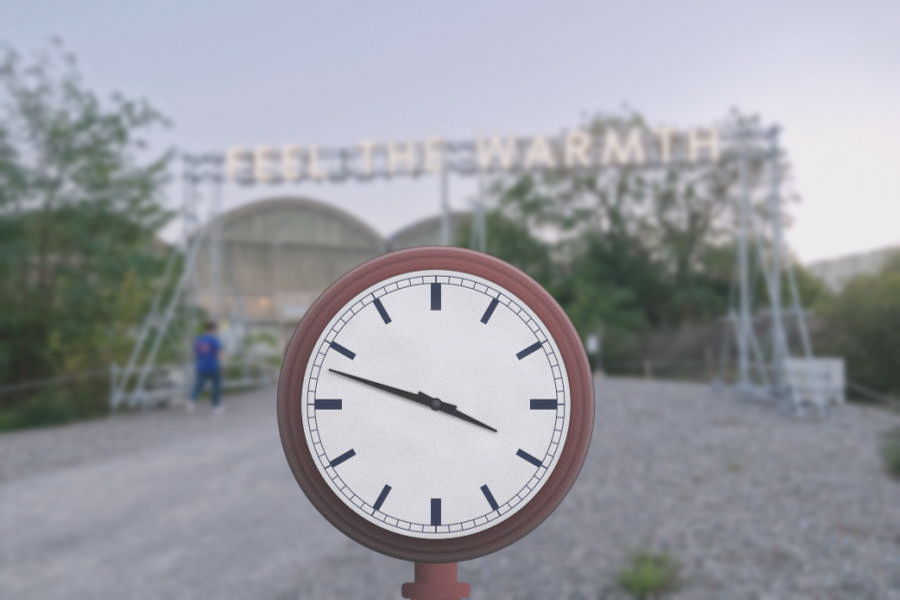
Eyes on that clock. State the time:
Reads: 3:48
